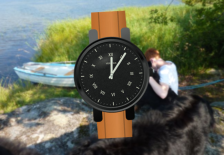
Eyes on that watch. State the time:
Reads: 12:06
